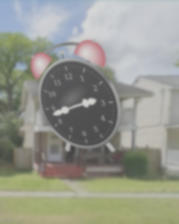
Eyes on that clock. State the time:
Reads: 2:43
